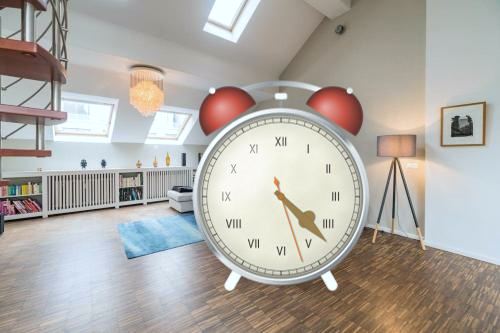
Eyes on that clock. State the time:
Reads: 4:22:27
